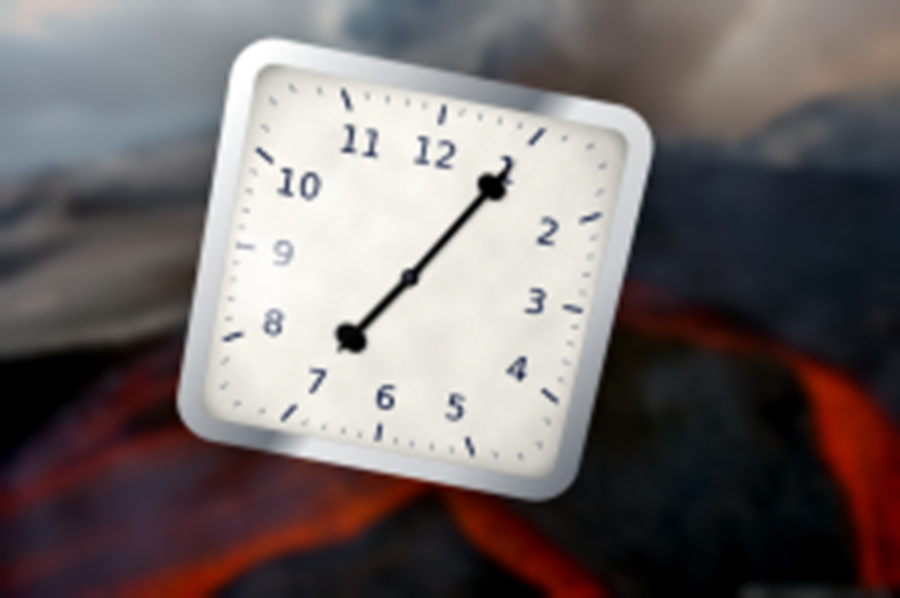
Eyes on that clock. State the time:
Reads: 7:05
